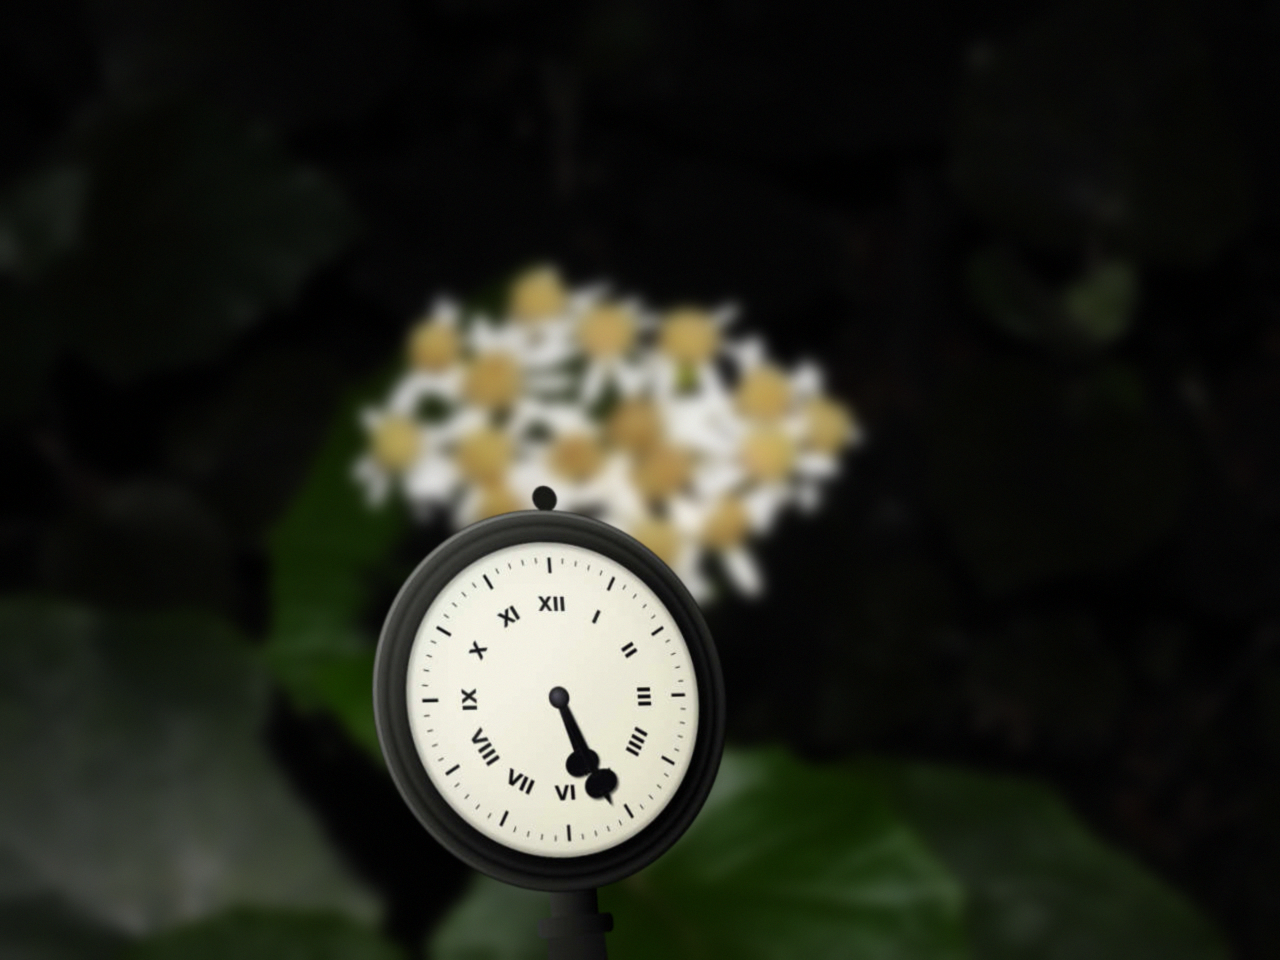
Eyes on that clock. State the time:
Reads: 5:26
